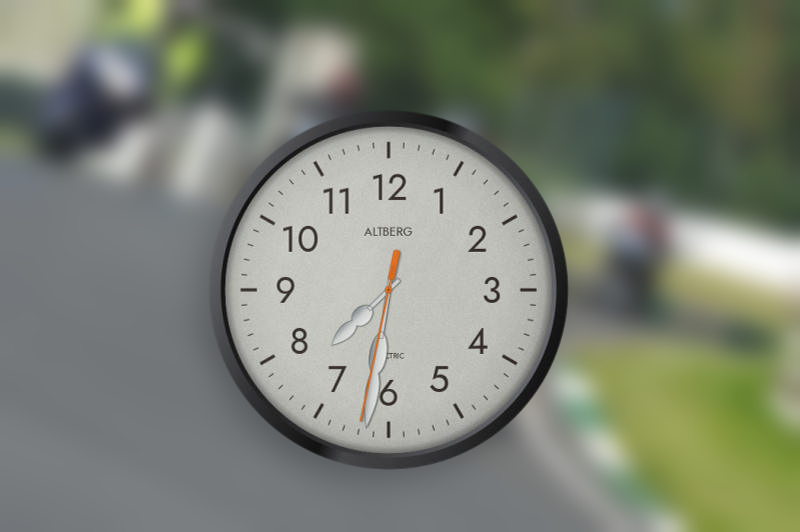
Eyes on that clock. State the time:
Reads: 7:31:32
